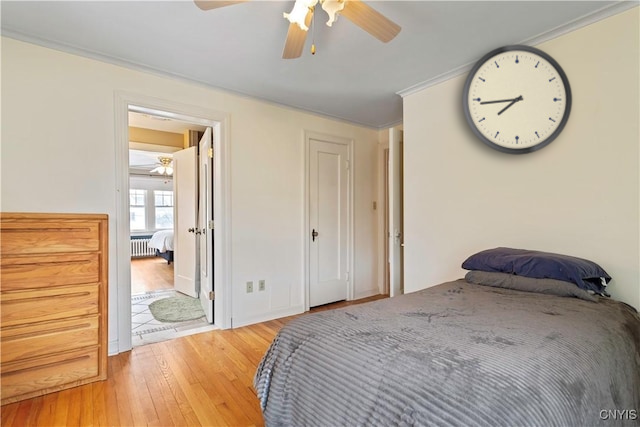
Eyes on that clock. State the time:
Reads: 7:44
